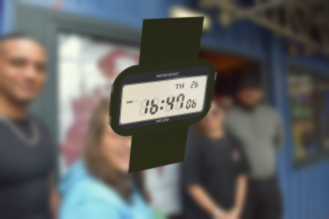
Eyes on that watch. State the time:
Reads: 16:47:06
